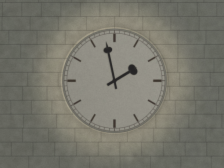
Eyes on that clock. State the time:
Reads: 1:58
